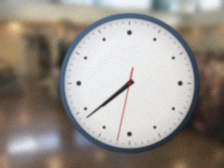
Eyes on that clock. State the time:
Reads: 7:38:32
